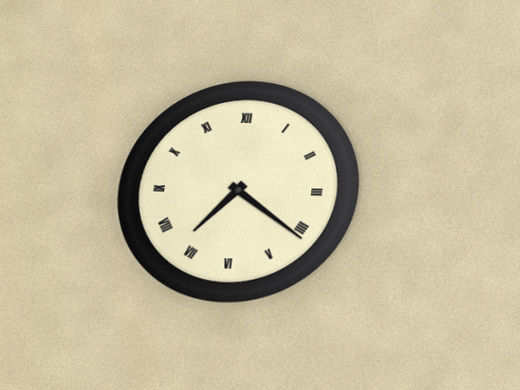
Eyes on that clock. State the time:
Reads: 7:21
